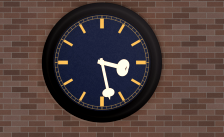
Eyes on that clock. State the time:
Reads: 3:28
